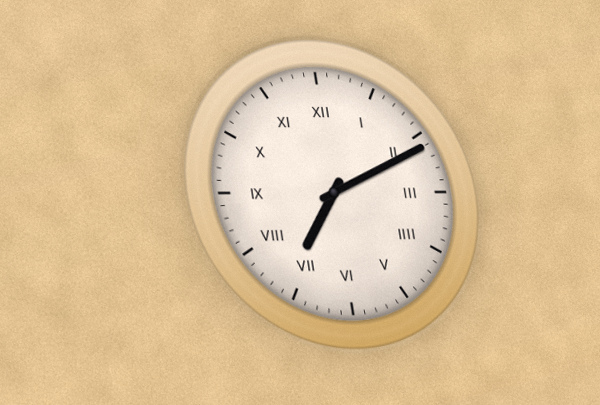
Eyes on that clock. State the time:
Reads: 7:11
